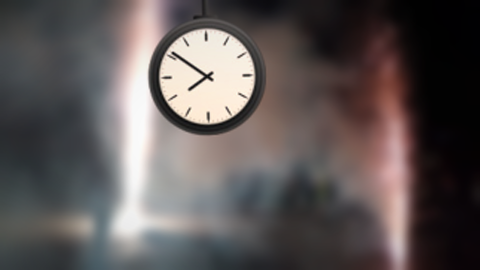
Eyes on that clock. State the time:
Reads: 7:51
